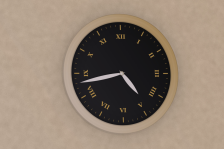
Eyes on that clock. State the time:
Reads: 4:43
